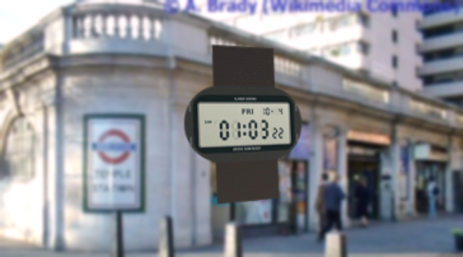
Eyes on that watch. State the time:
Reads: 1:03:22
